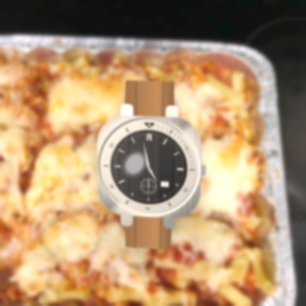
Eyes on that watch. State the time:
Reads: 4:58
